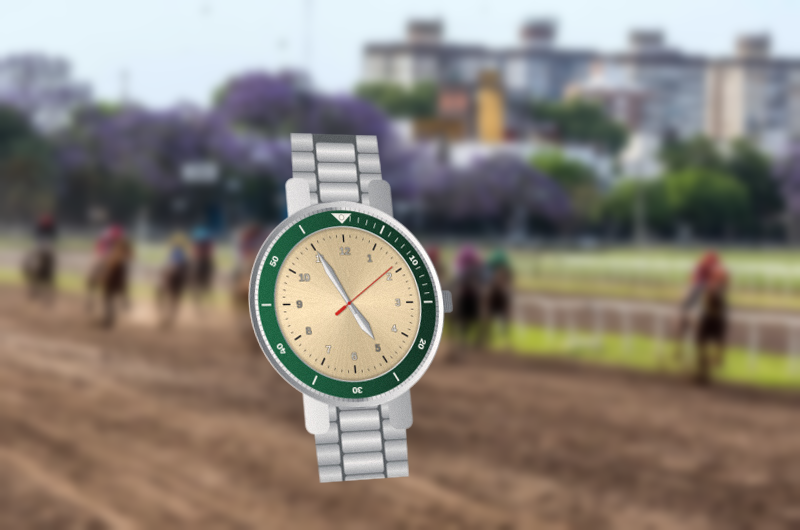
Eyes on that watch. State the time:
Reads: 4:55:09
